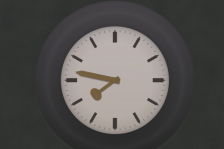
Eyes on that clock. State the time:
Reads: 7:47
